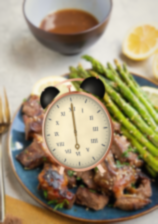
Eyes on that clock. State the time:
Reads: 6:00
